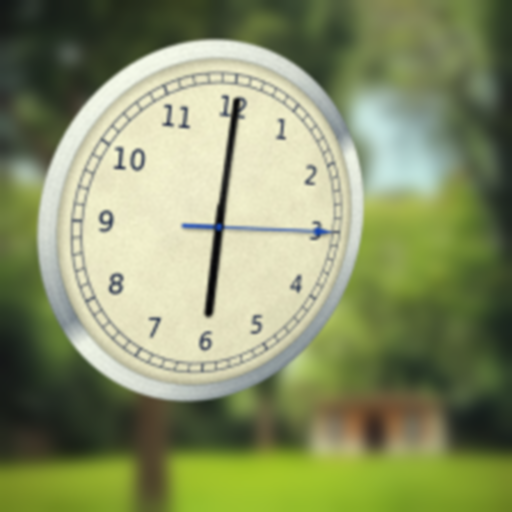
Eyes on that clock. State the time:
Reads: 6:00:15
